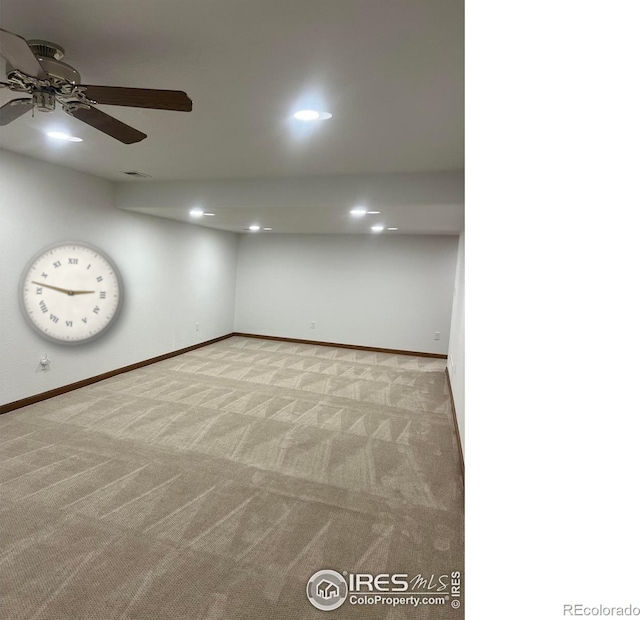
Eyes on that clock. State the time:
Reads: 2:47
